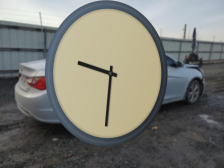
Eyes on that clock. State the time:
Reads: 9:31
